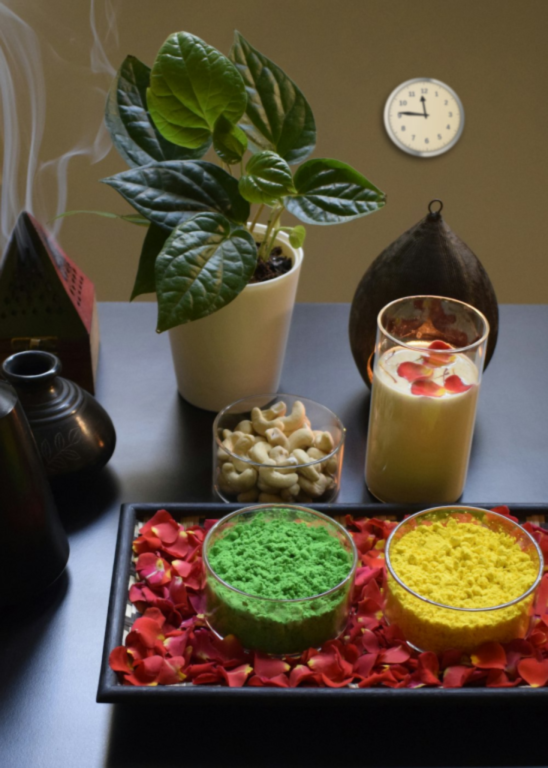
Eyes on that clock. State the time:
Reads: 11:46
